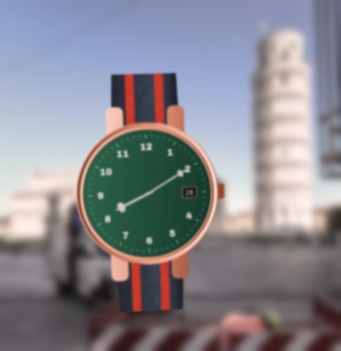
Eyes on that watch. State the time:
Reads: 8:10
